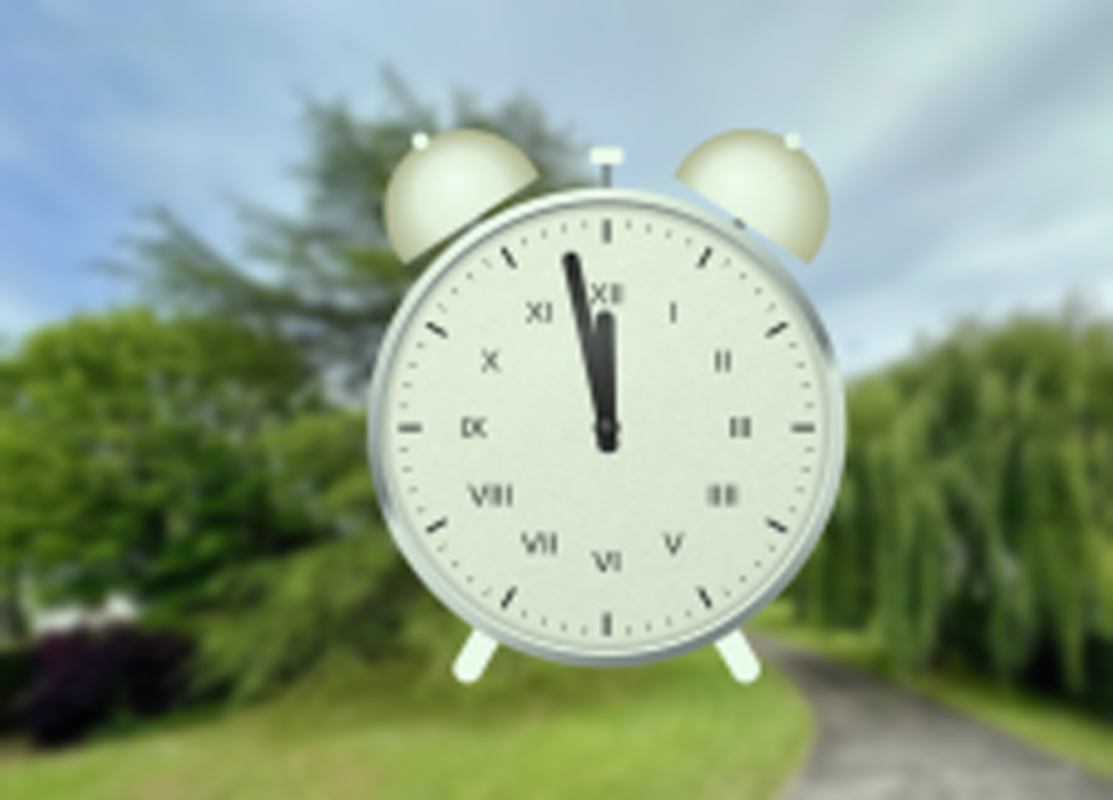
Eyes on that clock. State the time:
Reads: 11:58
